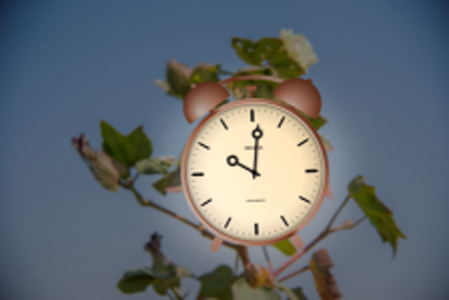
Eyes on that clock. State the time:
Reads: 10:01
